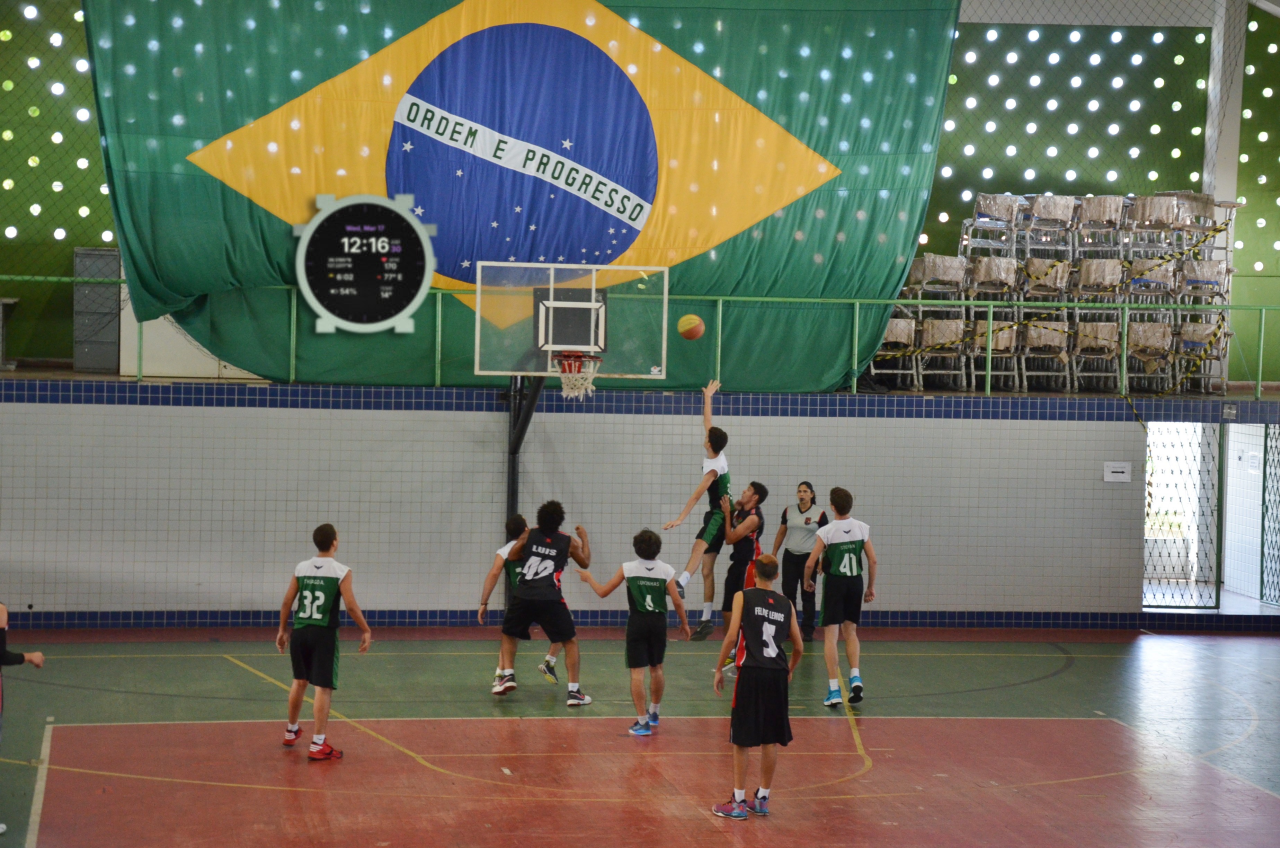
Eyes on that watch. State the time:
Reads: 12:16
